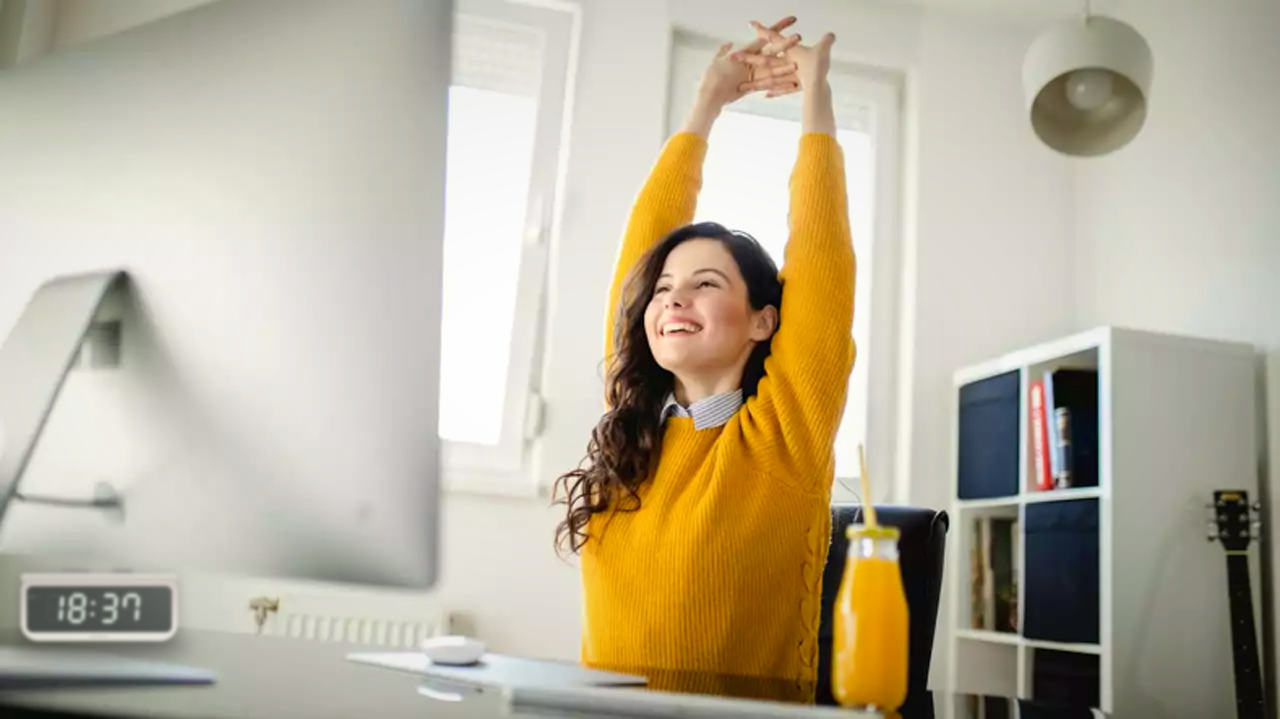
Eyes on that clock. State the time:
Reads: 18:37
